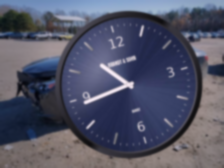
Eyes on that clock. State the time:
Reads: 10:44
